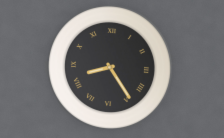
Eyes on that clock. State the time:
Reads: 8:24
